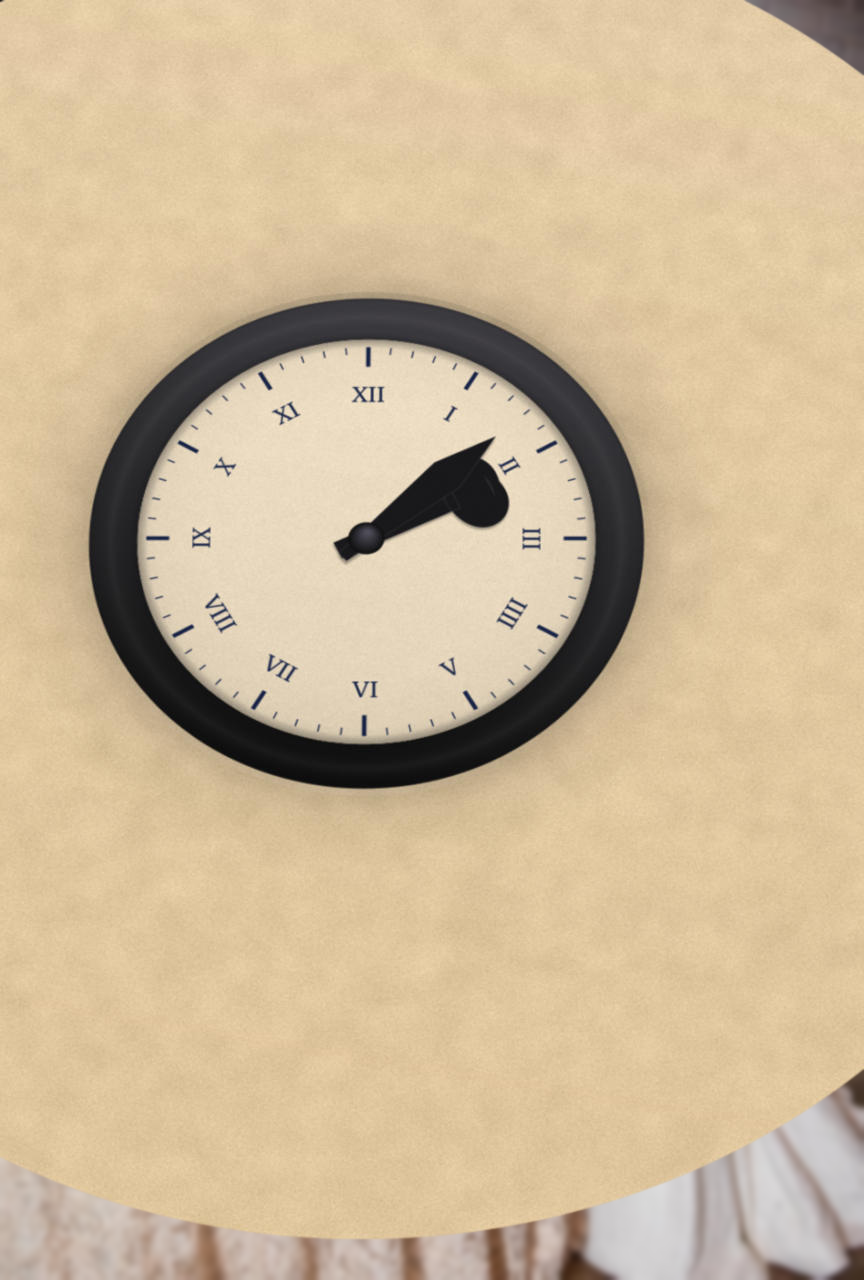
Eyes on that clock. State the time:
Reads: 2:08
